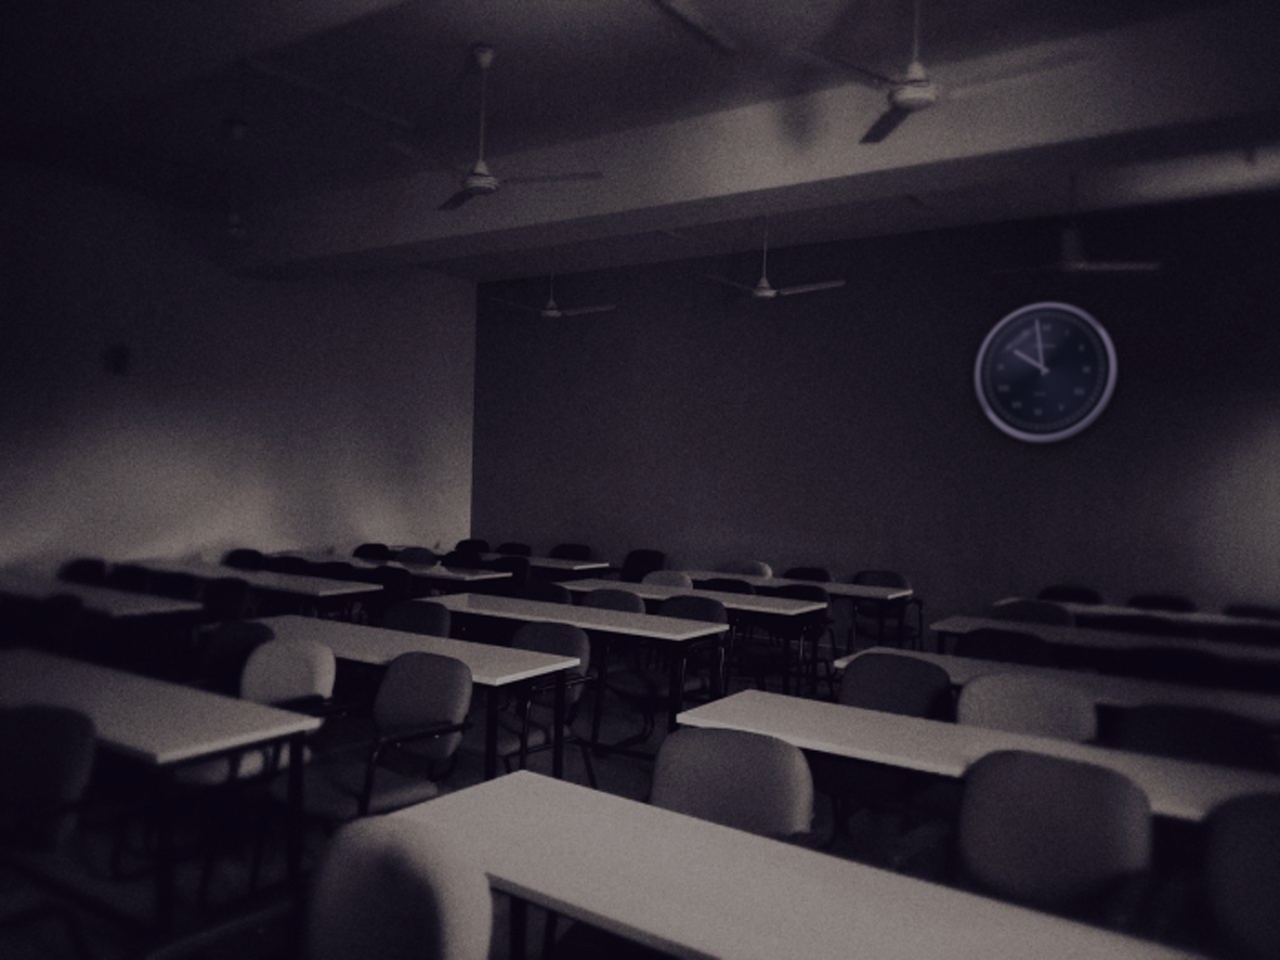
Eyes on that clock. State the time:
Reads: 9:58
